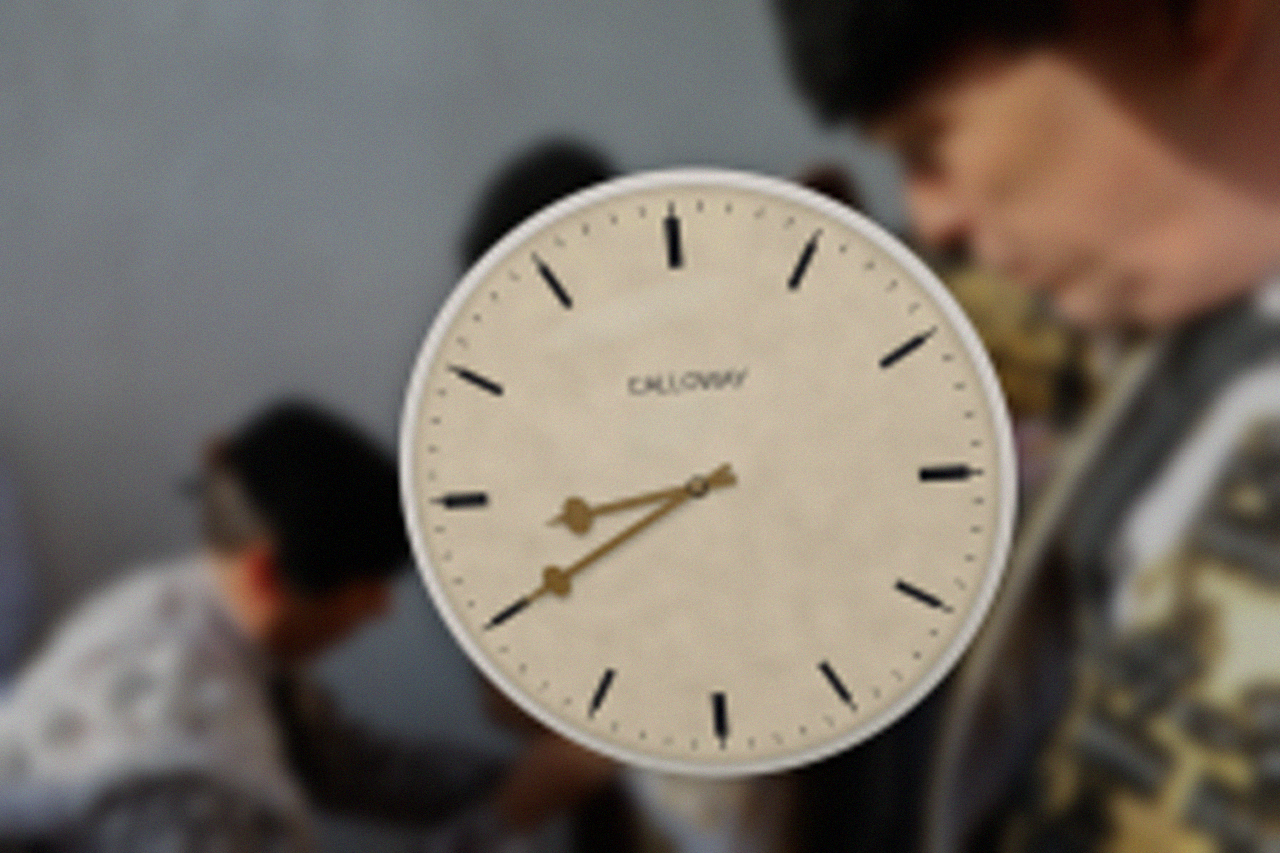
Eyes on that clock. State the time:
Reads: 8:40
